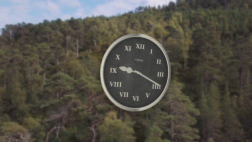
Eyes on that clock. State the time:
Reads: 9:19
